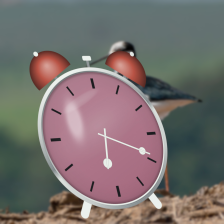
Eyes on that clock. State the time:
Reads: 6:19
